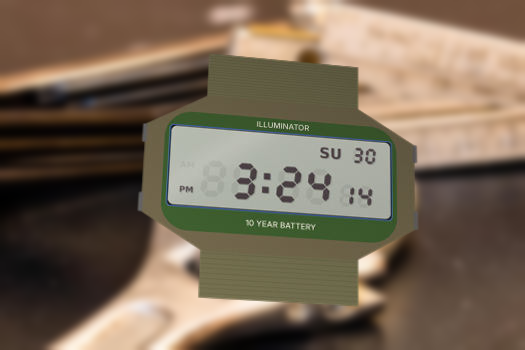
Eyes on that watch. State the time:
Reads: 3:24:14
